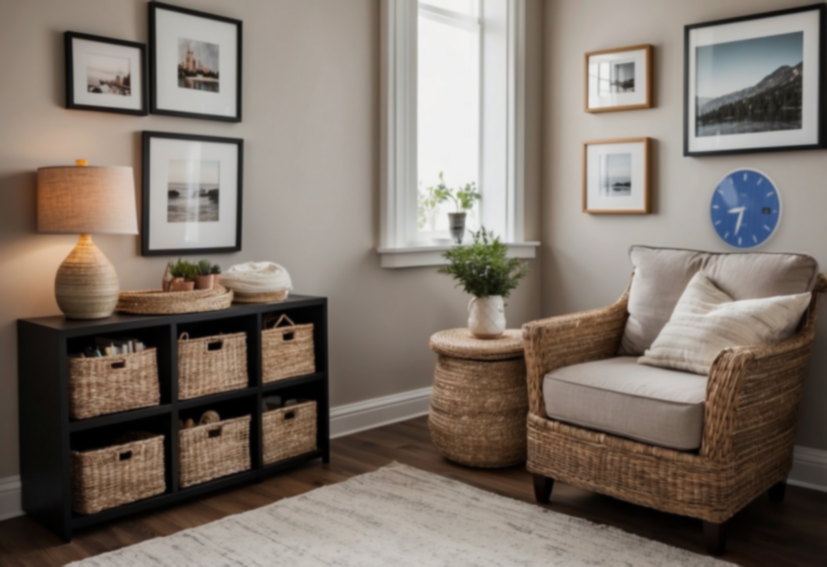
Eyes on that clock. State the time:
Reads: 8:32
